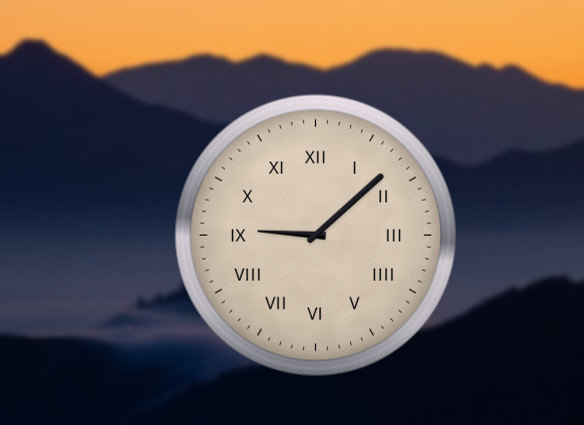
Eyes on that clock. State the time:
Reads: 9:08
